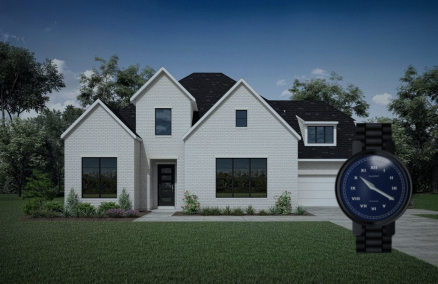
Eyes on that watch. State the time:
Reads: 10:20
